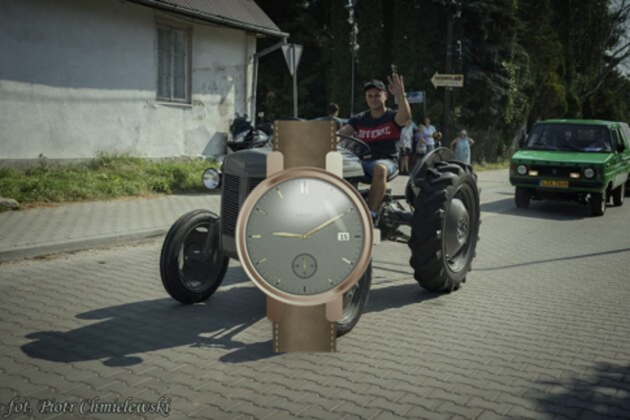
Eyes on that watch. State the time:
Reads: 9:10
